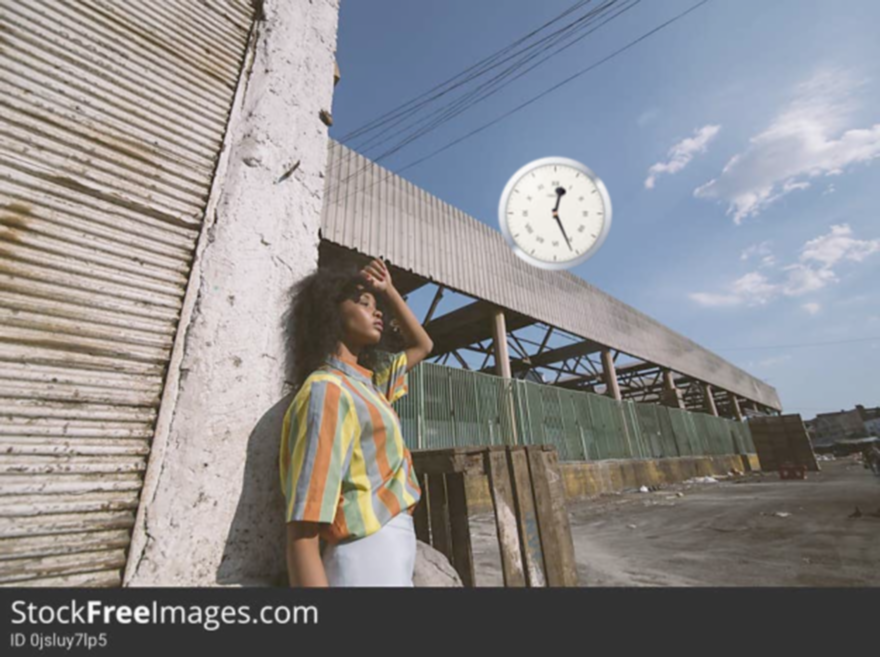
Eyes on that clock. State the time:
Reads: 12:26
